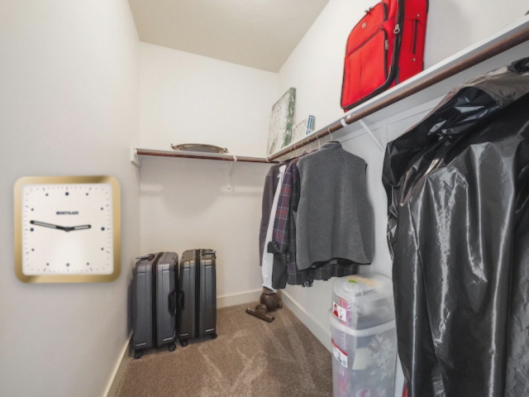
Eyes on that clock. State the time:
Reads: 2:47
